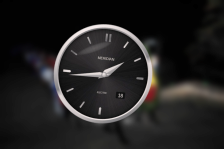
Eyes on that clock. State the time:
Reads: 1:44
